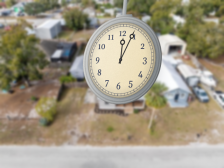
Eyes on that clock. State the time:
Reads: 12:04
